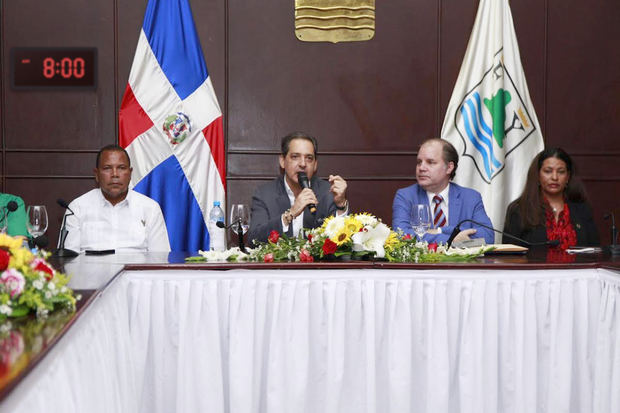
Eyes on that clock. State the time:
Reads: 8:00
